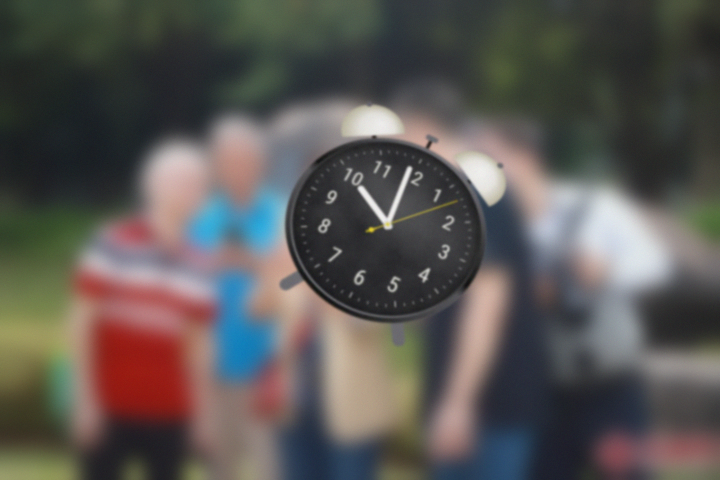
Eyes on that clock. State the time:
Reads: 9:59:07
